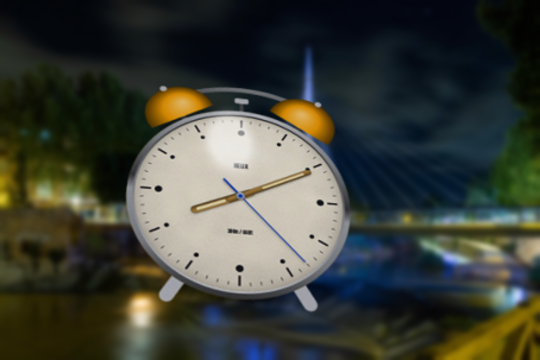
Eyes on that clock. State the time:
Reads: 8:10:23
